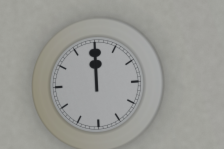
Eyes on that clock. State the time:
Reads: 12:00
